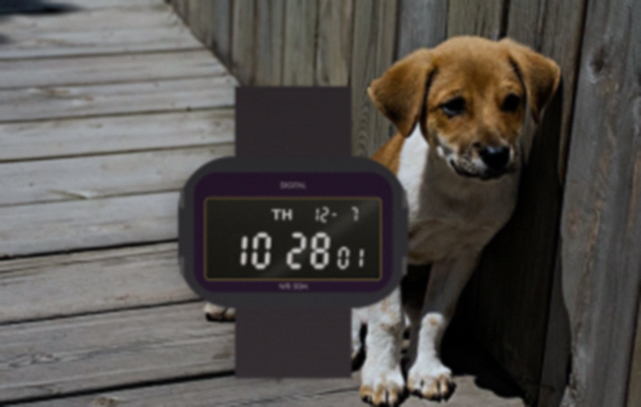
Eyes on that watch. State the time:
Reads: 10:28:01
